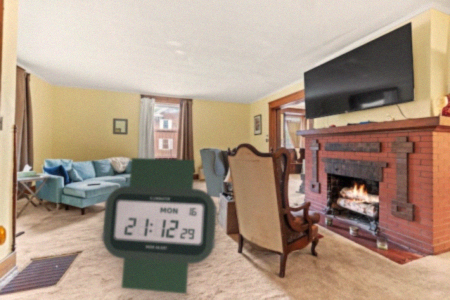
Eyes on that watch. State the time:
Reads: 21:12
